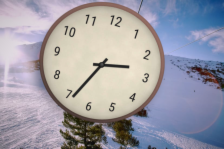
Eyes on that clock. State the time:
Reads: 2:34
